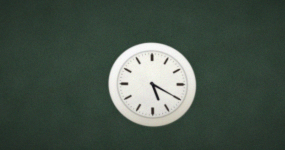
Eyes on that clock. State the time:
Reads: 5:20
